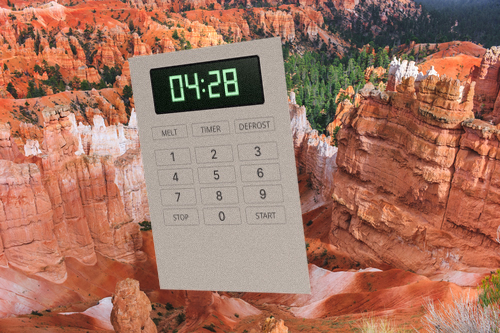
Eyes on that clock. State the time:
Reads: 4:28
